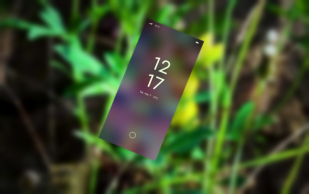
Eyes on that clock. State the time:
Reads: 12:17
